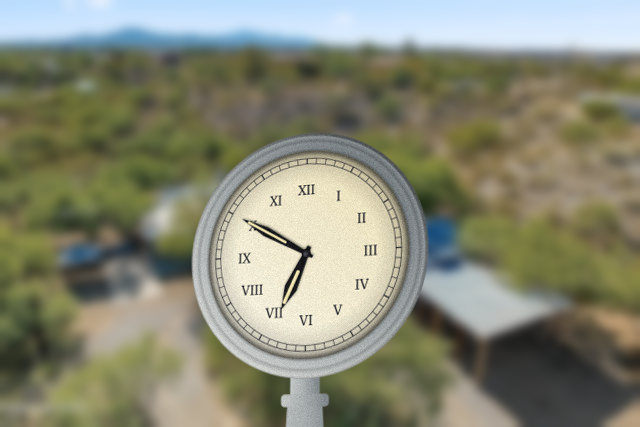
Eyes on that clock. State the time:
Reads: 6:50
